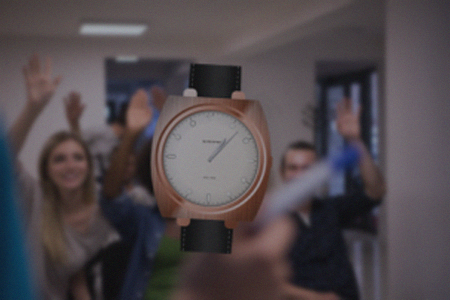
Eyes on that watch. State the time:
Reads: 1:07
